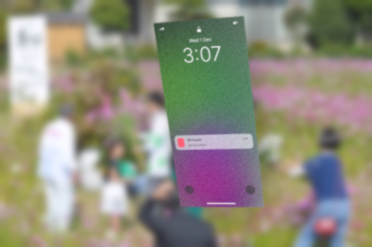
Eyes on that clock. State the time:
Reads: 3:07
